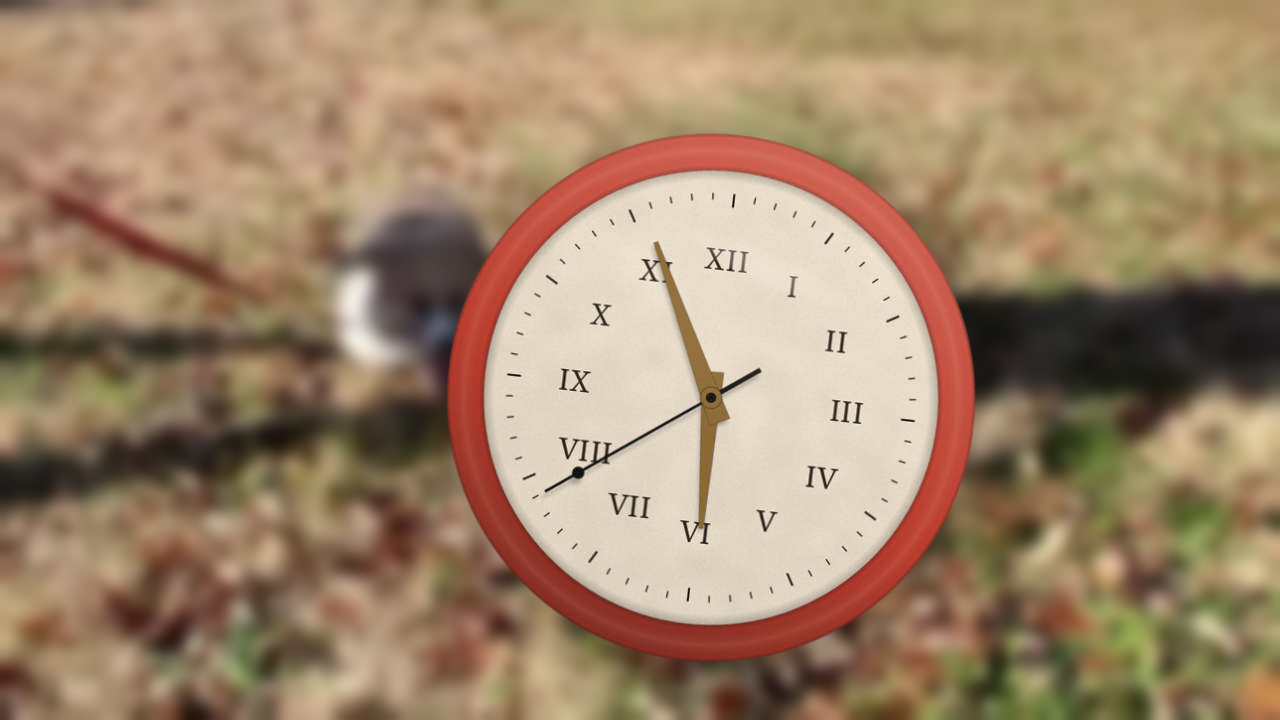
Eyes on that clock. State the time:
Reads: 5:55:39
